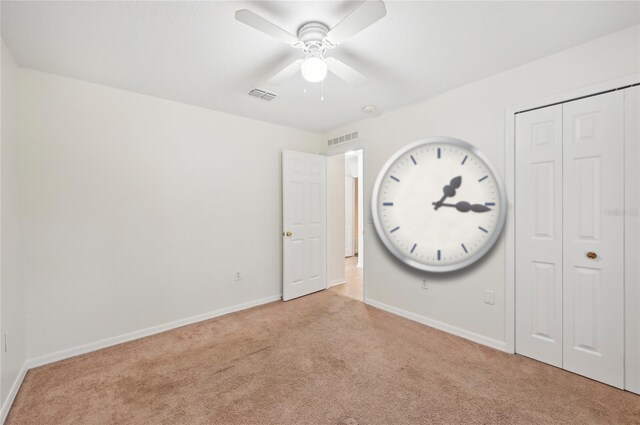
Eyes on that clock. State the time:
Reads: 1:16
